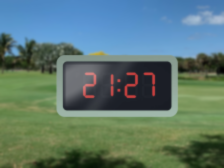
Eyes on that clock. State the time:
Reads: 21:27
